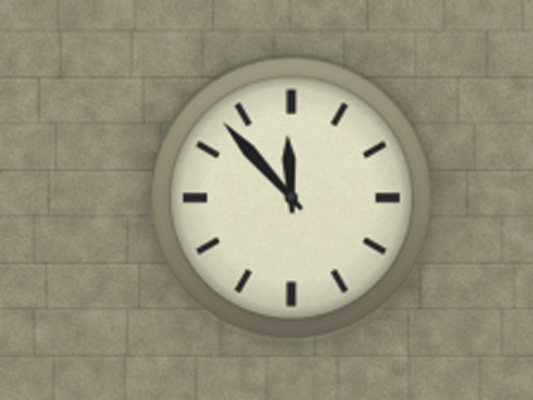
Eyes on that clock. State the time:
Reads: 11:53
